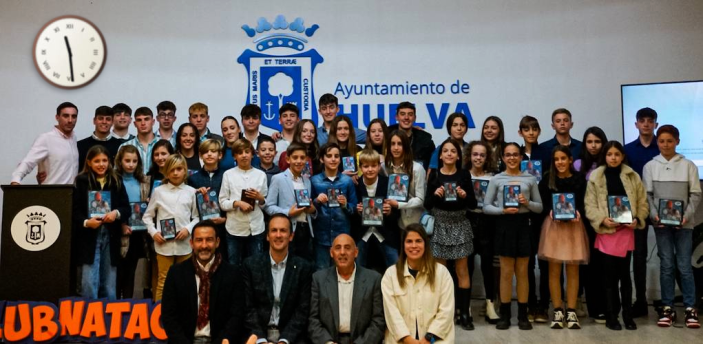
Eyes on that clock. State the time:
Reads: 11:29
